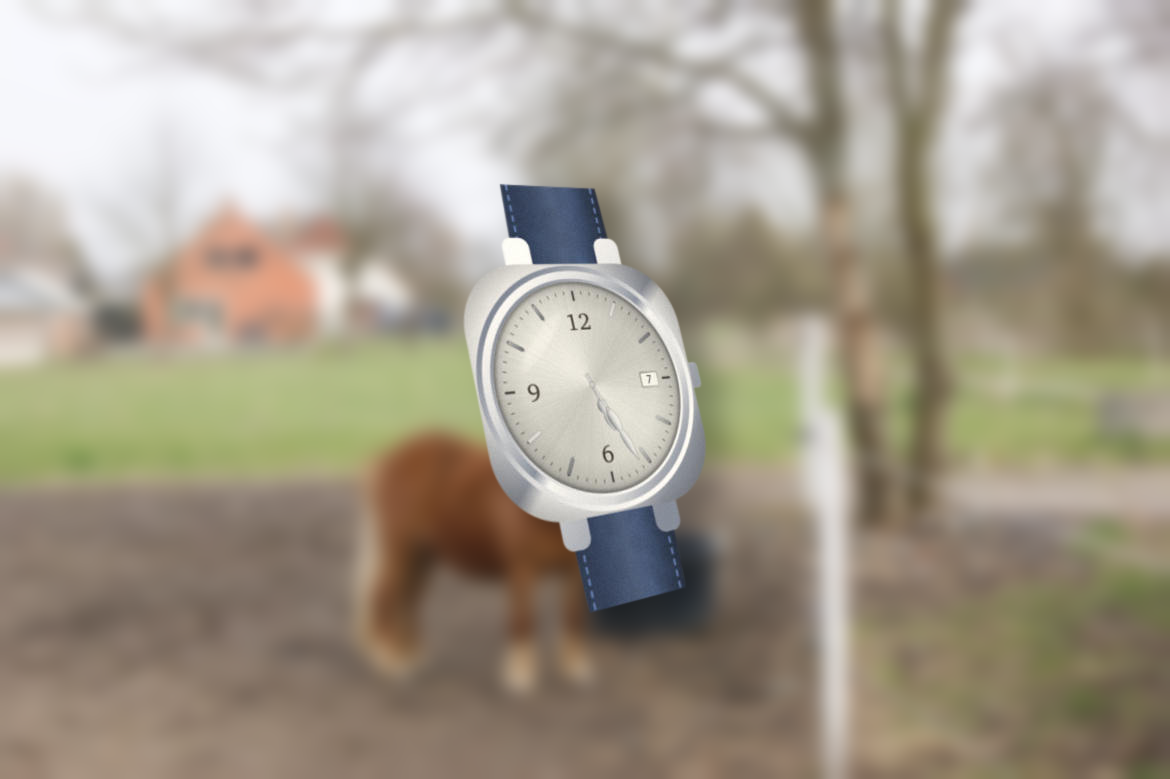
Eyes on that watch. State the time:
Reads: 5:26
